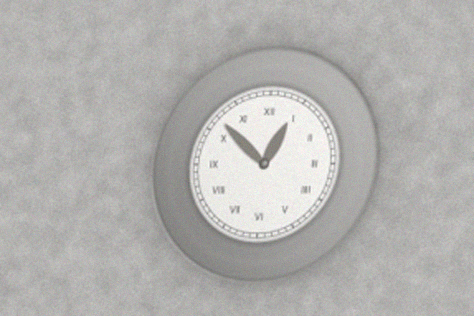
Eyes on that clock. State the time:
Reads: 12:52
